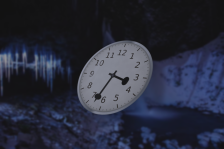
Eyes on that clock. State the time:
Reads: 3:33
